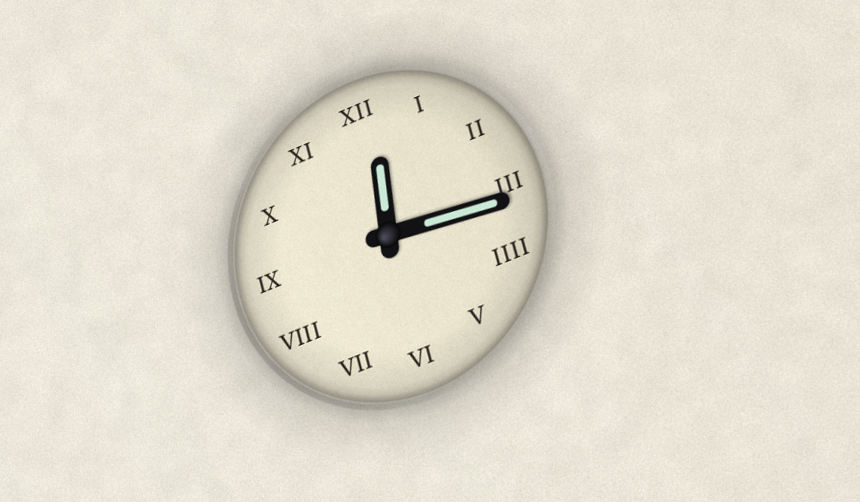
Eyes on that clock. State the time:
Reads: 12:16
